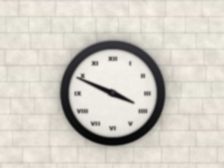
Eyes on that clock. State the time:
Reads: 3:49
